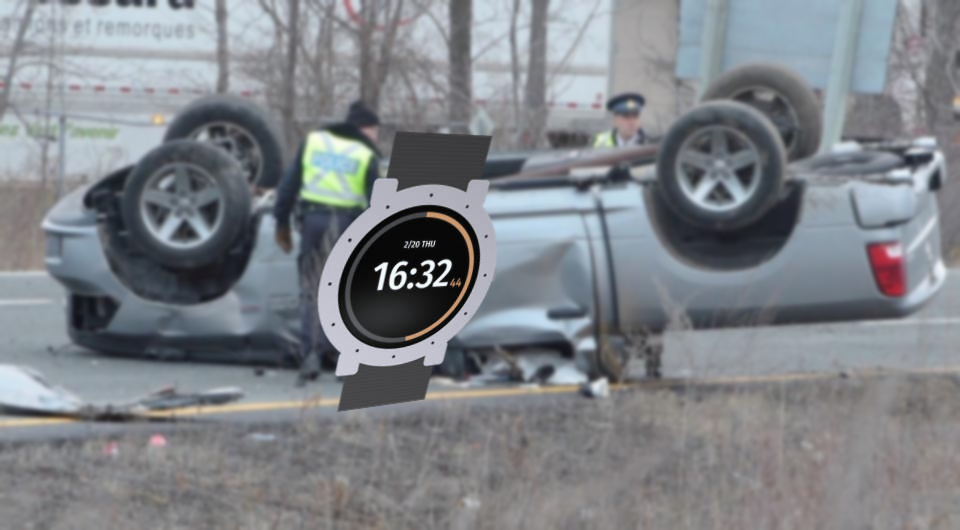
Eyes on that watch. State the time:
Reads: 16:32:44
